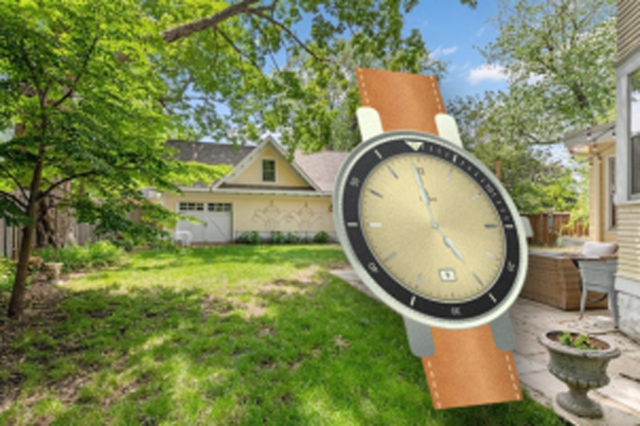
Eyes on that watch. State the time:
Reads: 4:59
